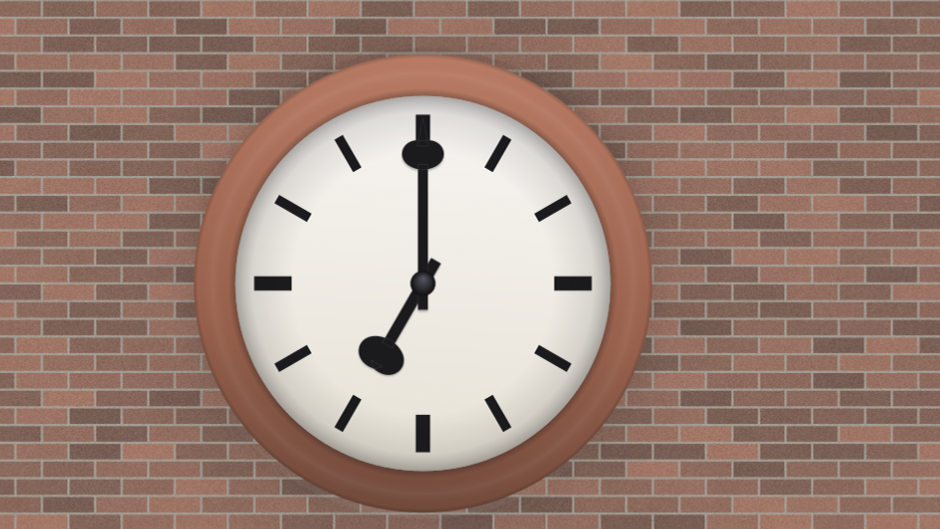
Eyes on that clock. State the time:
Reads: 7:00
